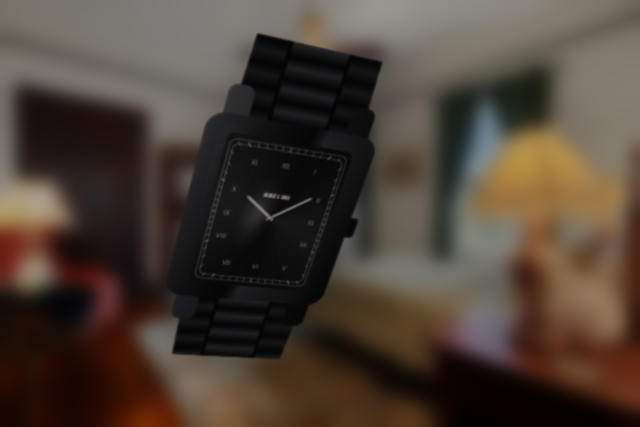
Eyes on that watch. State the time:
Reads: 10:09
